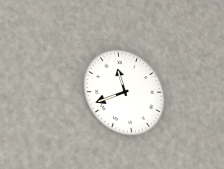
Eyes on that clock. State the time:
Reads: 11:42
